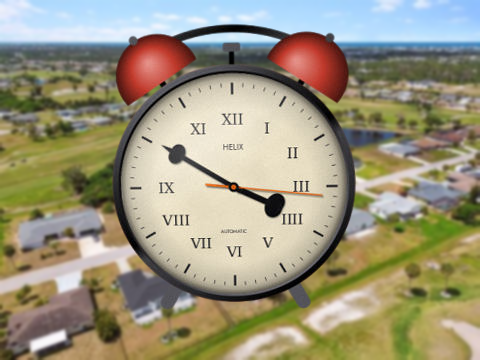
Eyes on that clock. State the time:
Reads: 3:50:16
